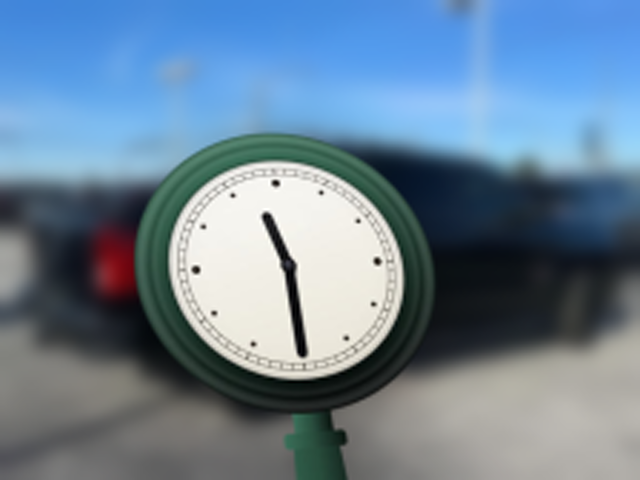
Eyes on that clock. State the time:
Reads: 11:30
